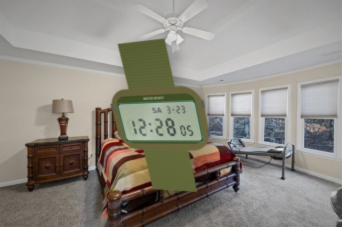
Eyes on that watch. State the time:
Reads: 12:28:05
